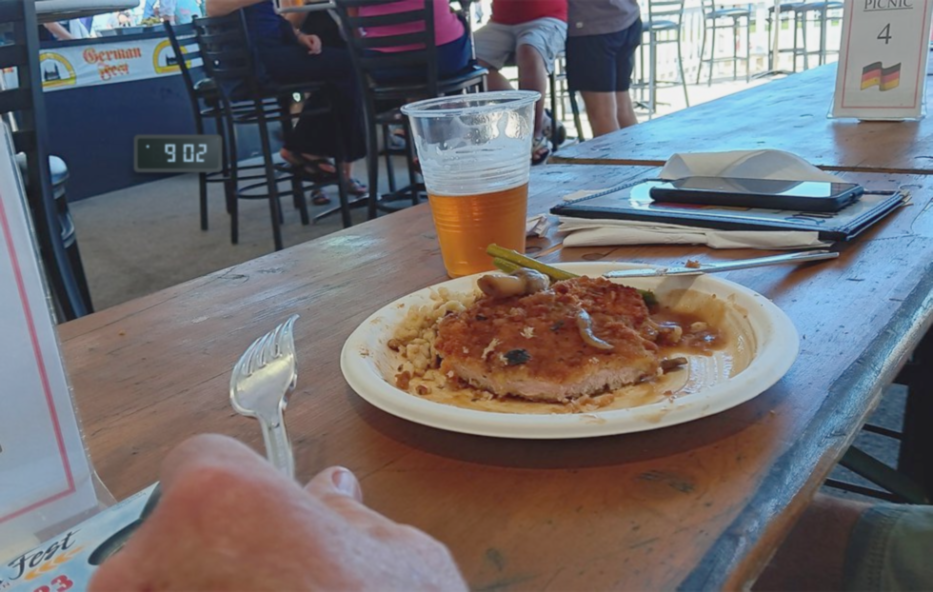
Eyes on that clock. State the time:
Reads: 9:02
